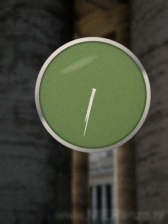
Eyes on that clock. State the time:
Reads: 6:32
